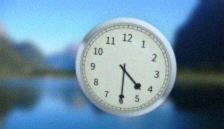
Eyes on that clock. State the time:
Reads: 4:30
